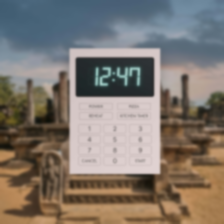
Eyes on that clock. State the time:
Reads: 12:47
